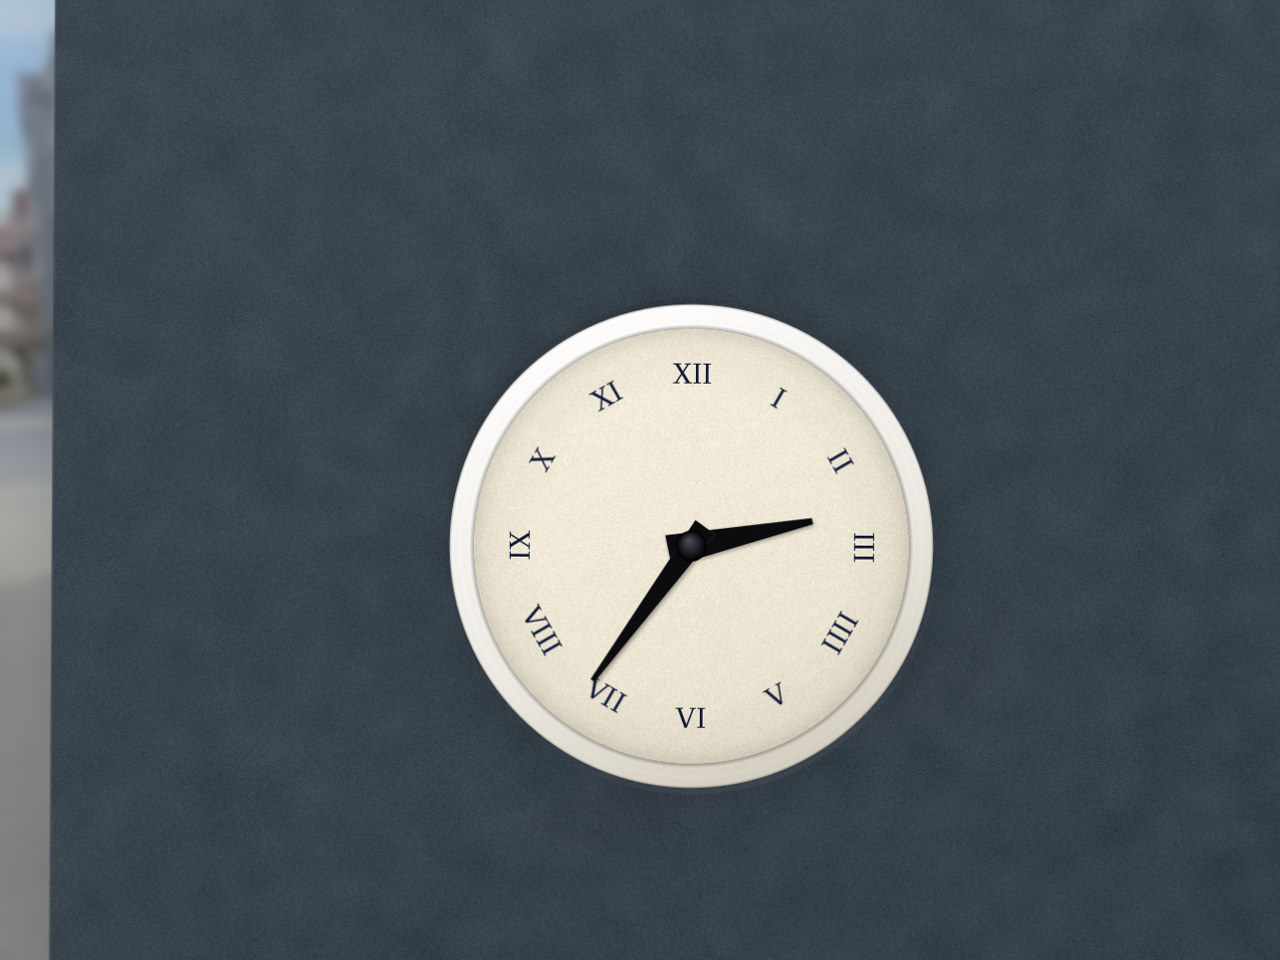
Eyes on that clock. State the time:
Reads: 2:36
